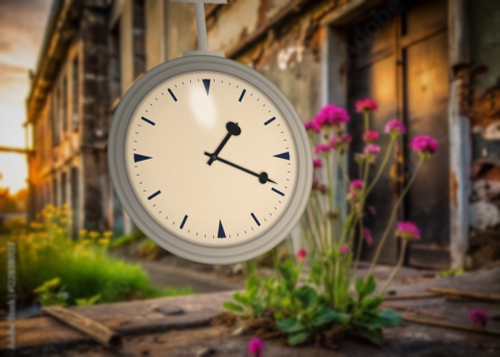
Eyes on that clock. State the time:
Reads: 1:19
